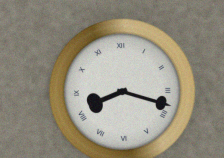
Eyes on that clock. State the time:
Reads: 8:18
